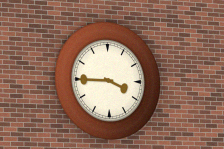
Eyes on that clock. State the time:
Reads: 3:45
